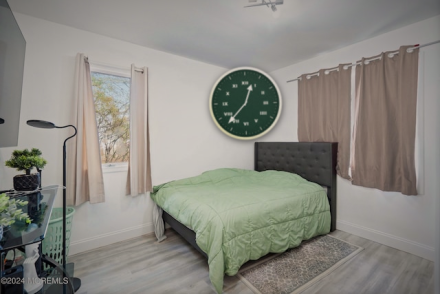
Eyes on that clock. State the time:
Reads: 12:37
